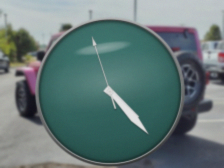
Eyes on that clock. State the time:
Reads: 4:22:57
